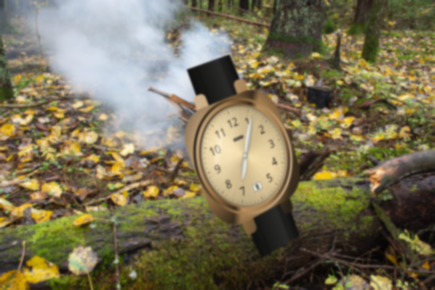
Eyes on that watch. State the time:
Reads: 7:06
